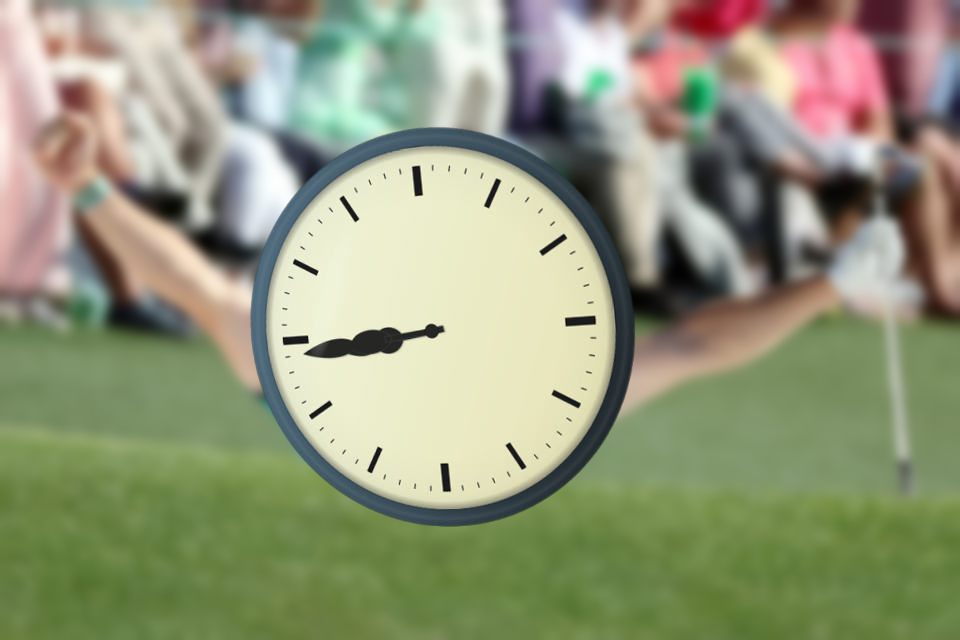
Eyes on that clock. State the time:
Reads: 8:44
